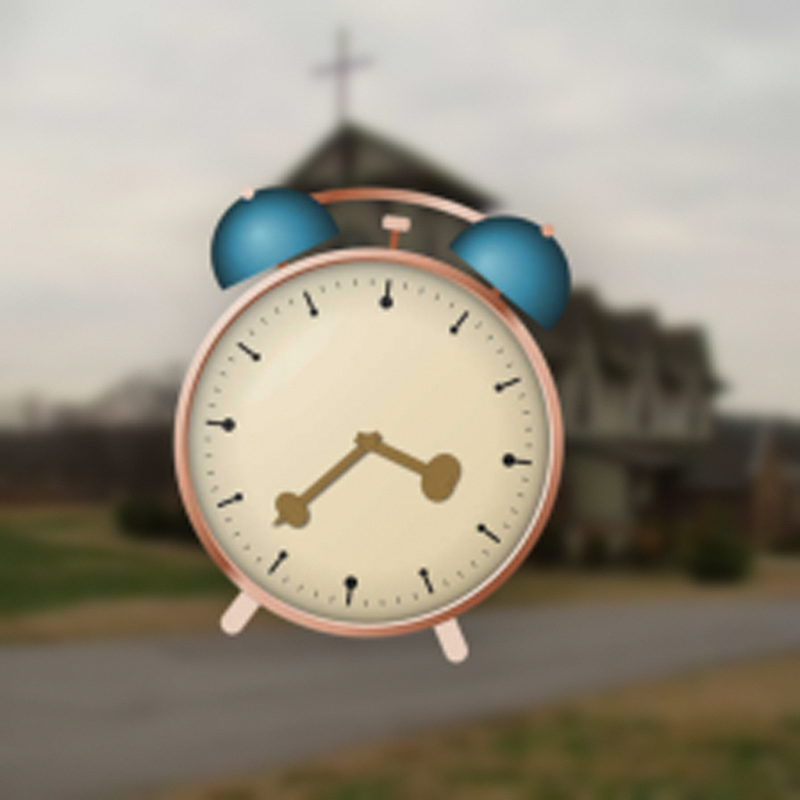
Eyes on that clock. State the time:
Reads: 3:37
